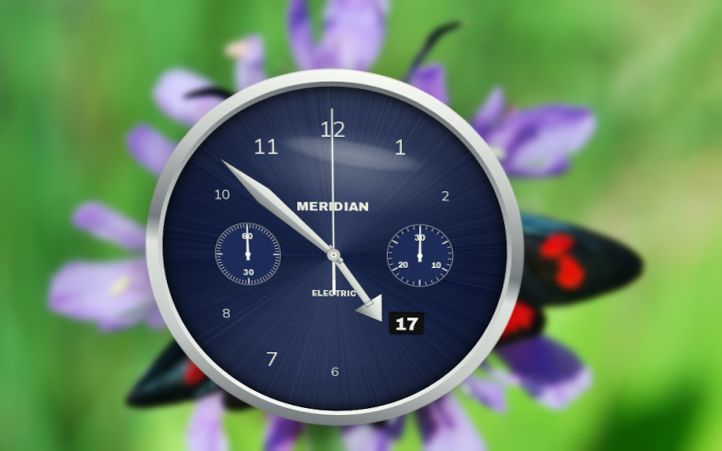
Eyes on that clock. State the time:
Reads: 4:52
